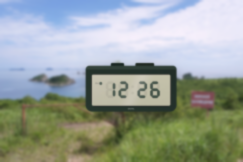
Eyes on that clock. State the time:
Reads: 12:26
